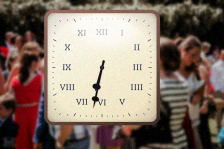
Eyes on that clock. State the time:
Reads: 6:32
